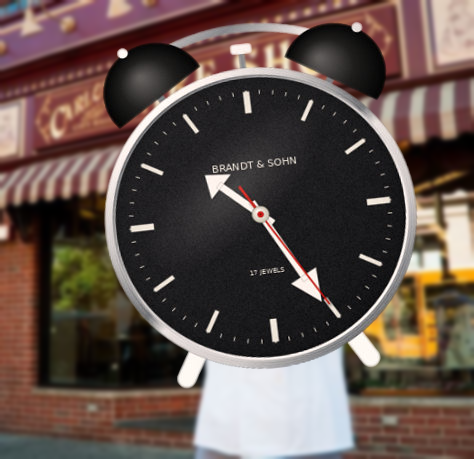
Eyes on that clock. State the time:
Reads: 10:25:25
